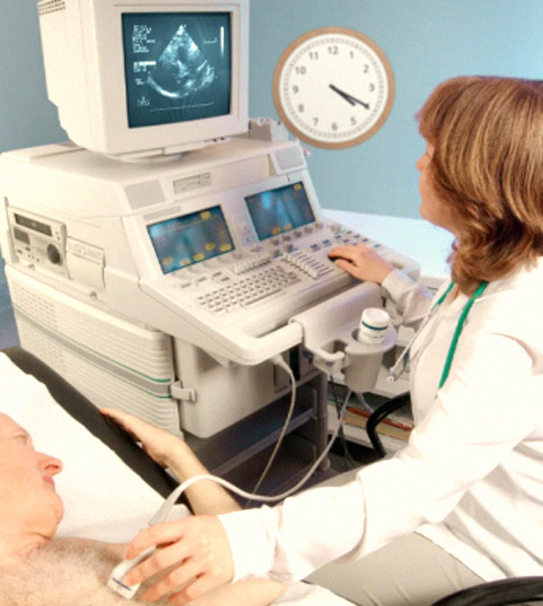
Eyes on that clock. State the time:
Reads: 4:20
